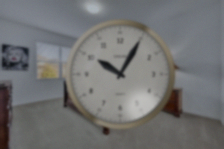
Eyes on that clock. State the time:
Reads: 10:05
